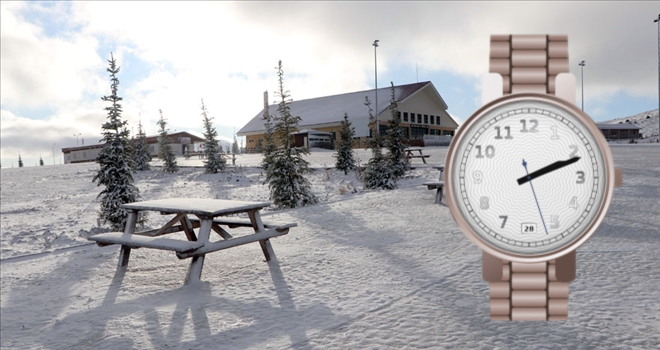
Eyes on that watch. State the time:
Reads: 2:11:27
